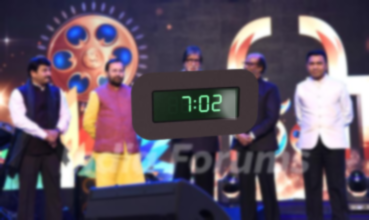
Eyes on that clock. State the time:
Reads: 7:02
